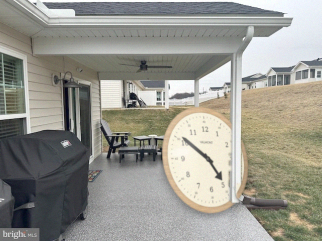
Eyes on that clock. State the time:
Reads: 4:51
